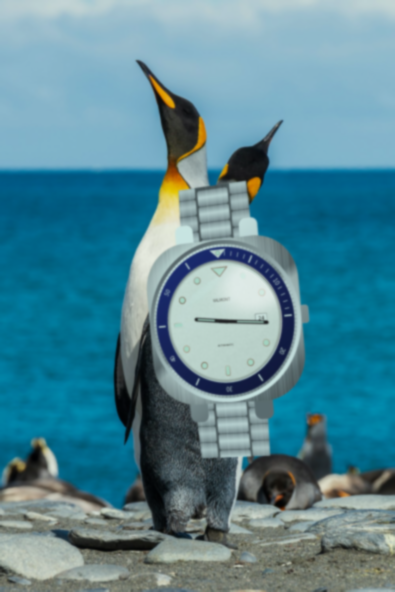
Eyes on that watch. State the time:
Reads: 9:16
